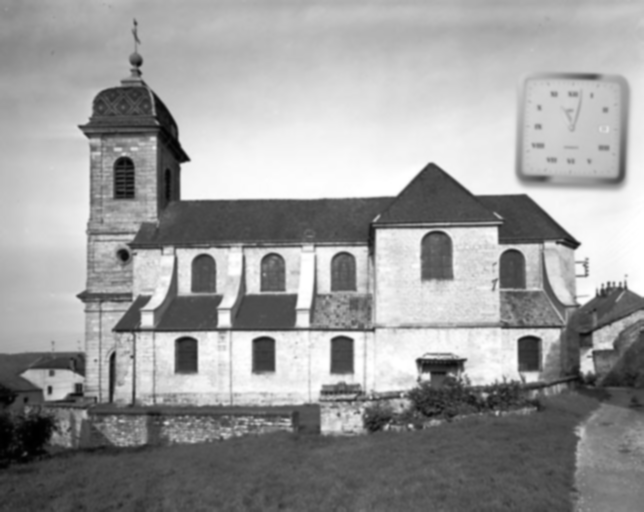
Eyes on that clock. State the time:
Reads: 11:02
